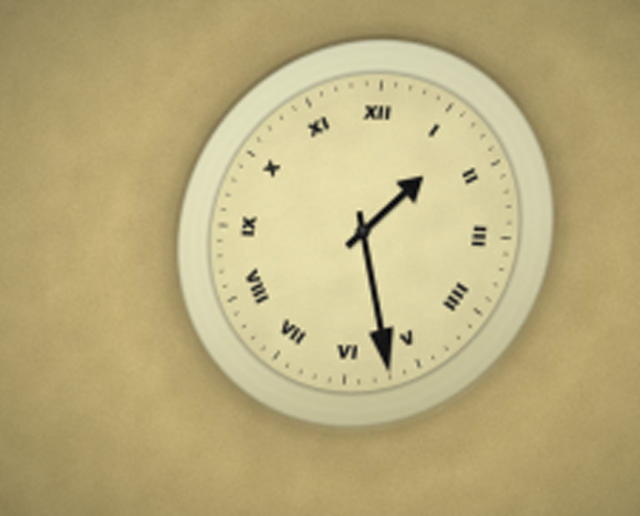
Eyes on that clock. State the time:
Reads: 1:27
